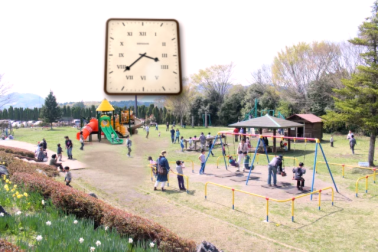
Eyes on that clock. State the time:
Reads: 3:38
